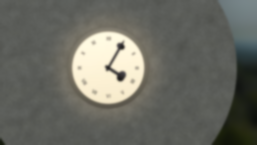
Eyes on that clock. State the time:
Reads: 4:05
